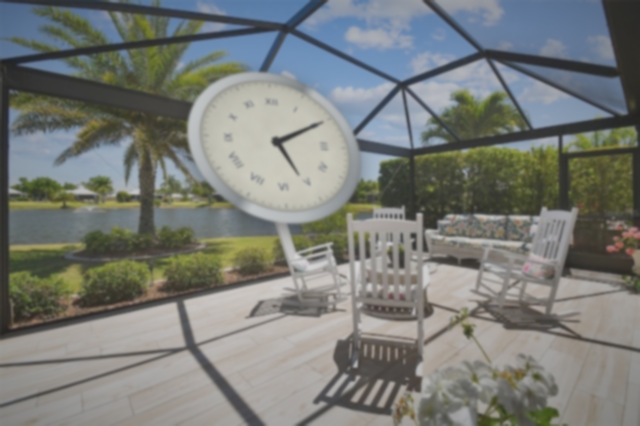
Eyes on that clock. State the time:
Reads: 5:10
